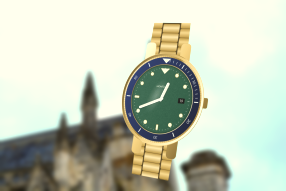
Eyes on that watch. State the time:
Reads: 12:41
